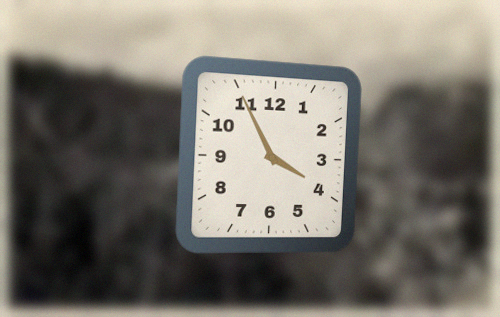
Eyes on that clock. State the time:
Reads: 3:55
